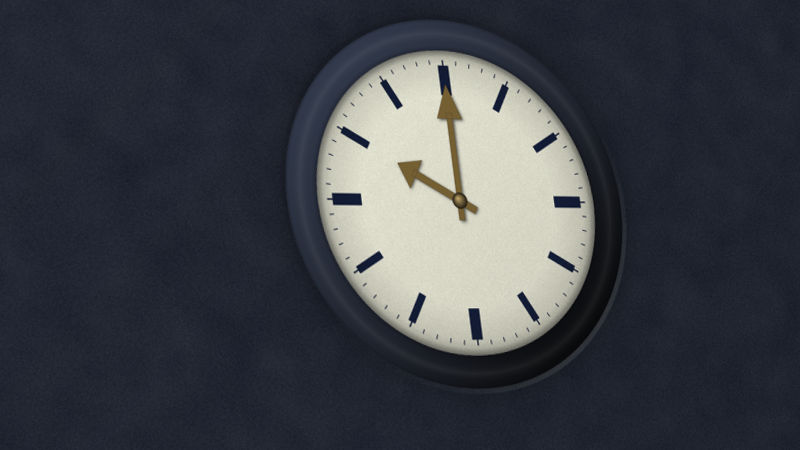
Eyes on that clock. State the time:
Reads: 10:00
